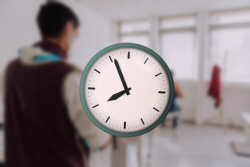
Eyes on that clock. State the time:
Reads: 7:56
